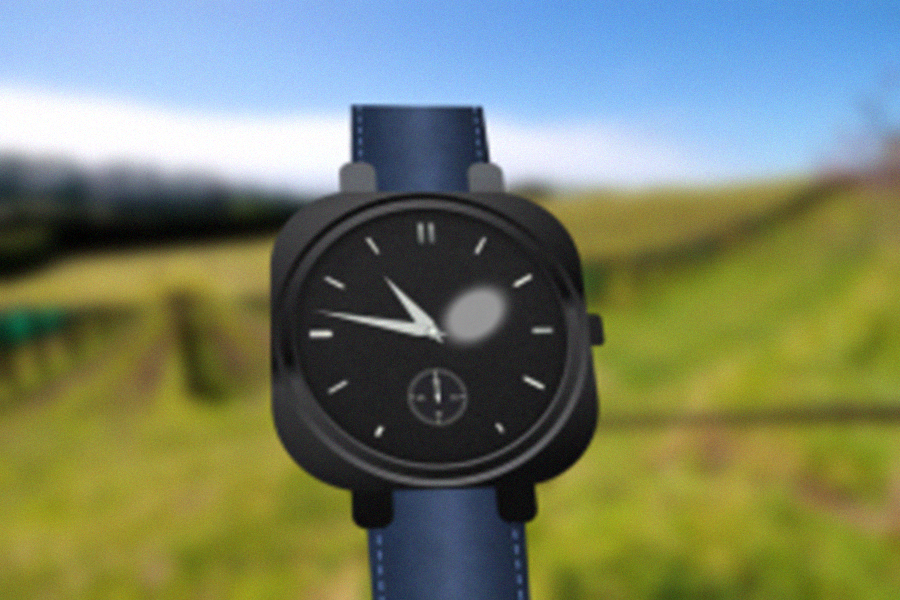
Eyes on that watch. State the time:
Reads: 10:47
